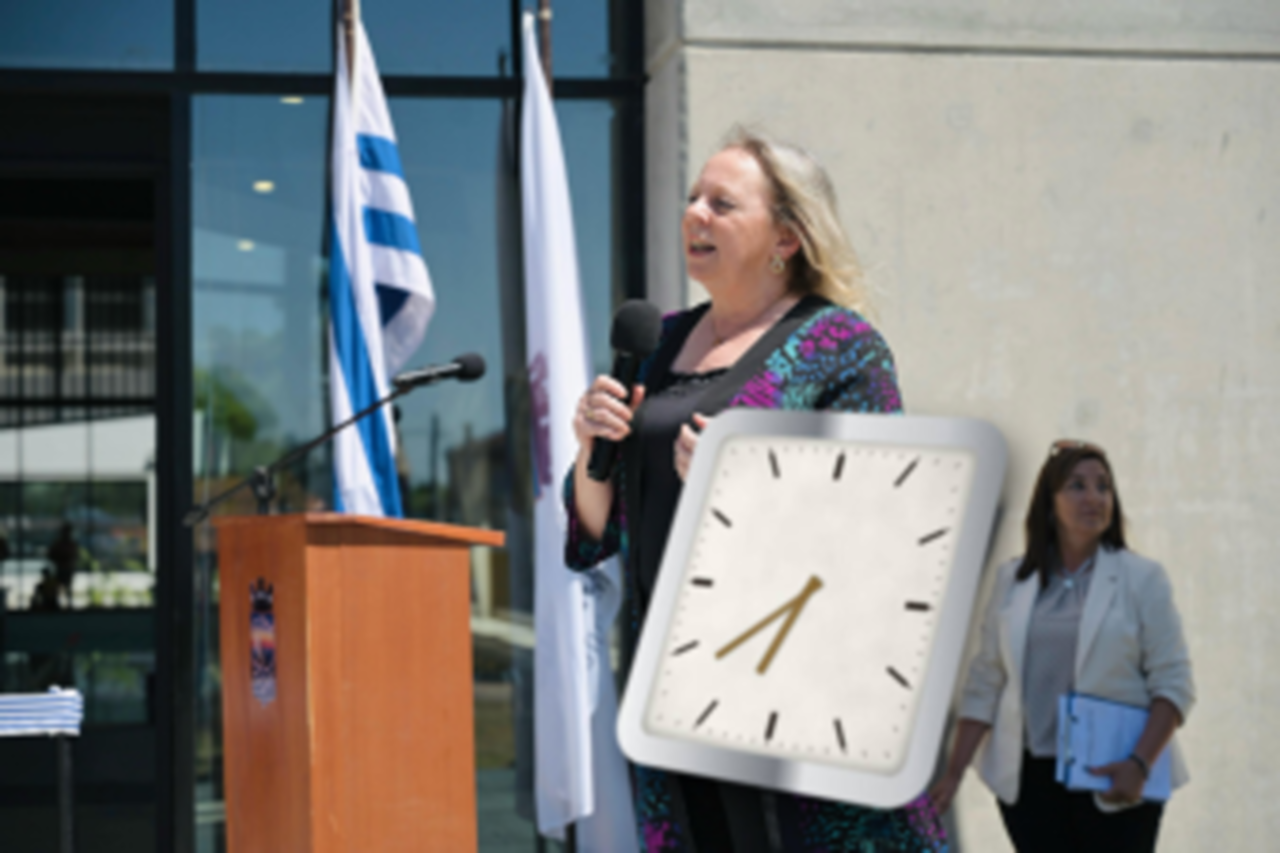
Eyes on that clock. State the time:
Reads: 6:38
